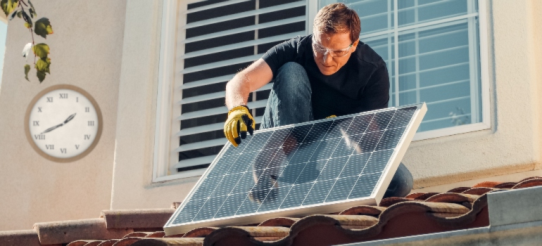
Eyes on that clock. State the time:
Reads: 1:41
